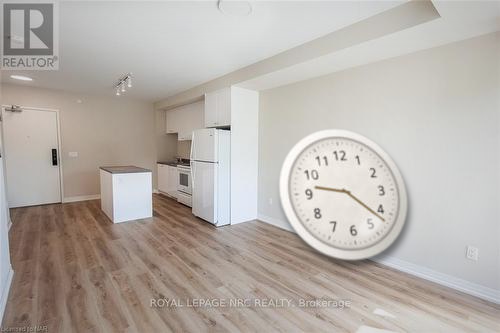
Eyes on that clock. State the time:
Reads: 9:22
